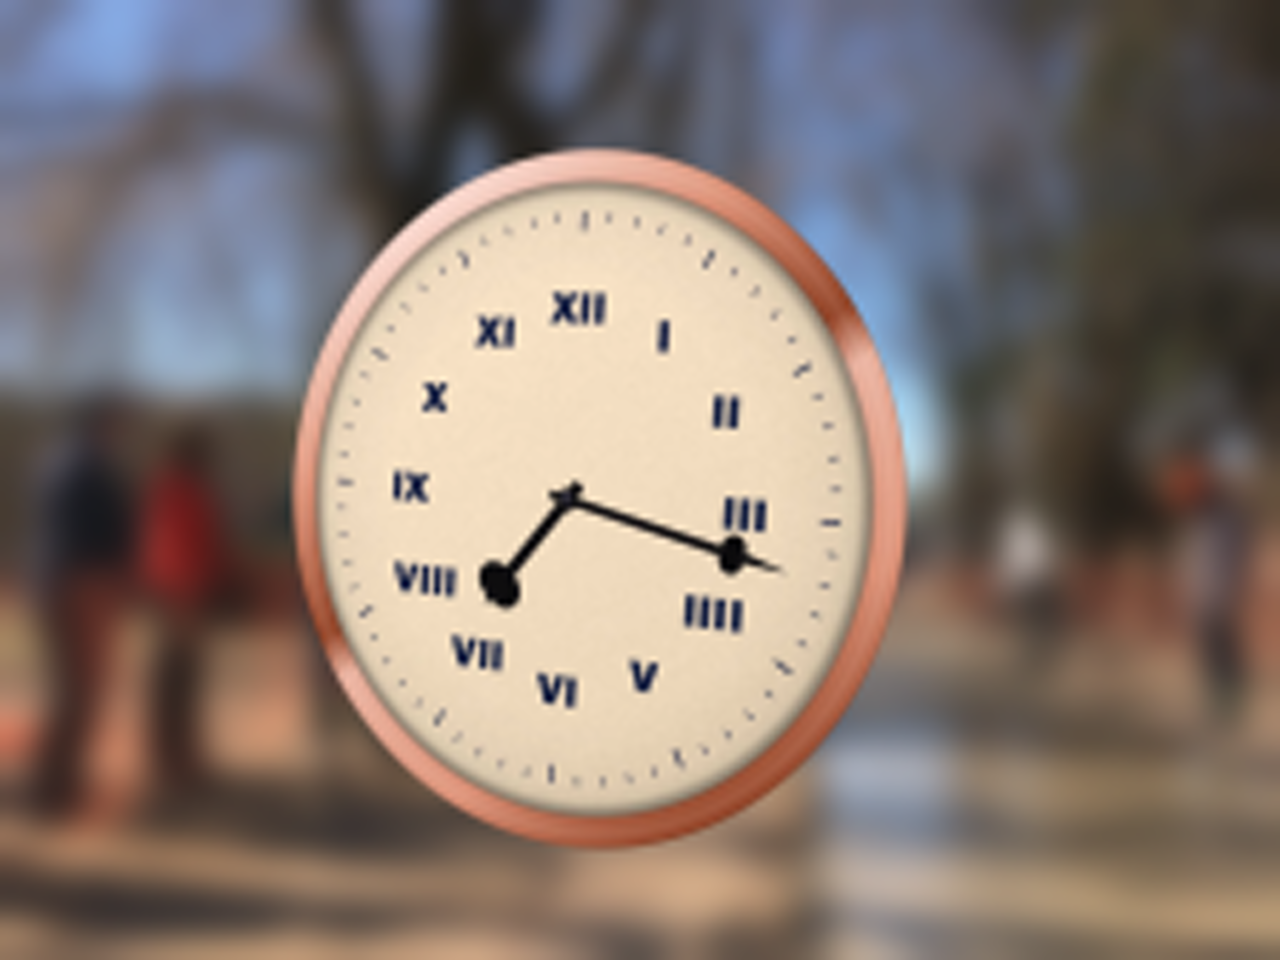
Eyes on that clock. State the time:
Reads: 7:17
